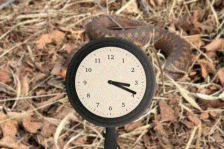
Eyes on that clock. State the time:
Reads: 3:19
